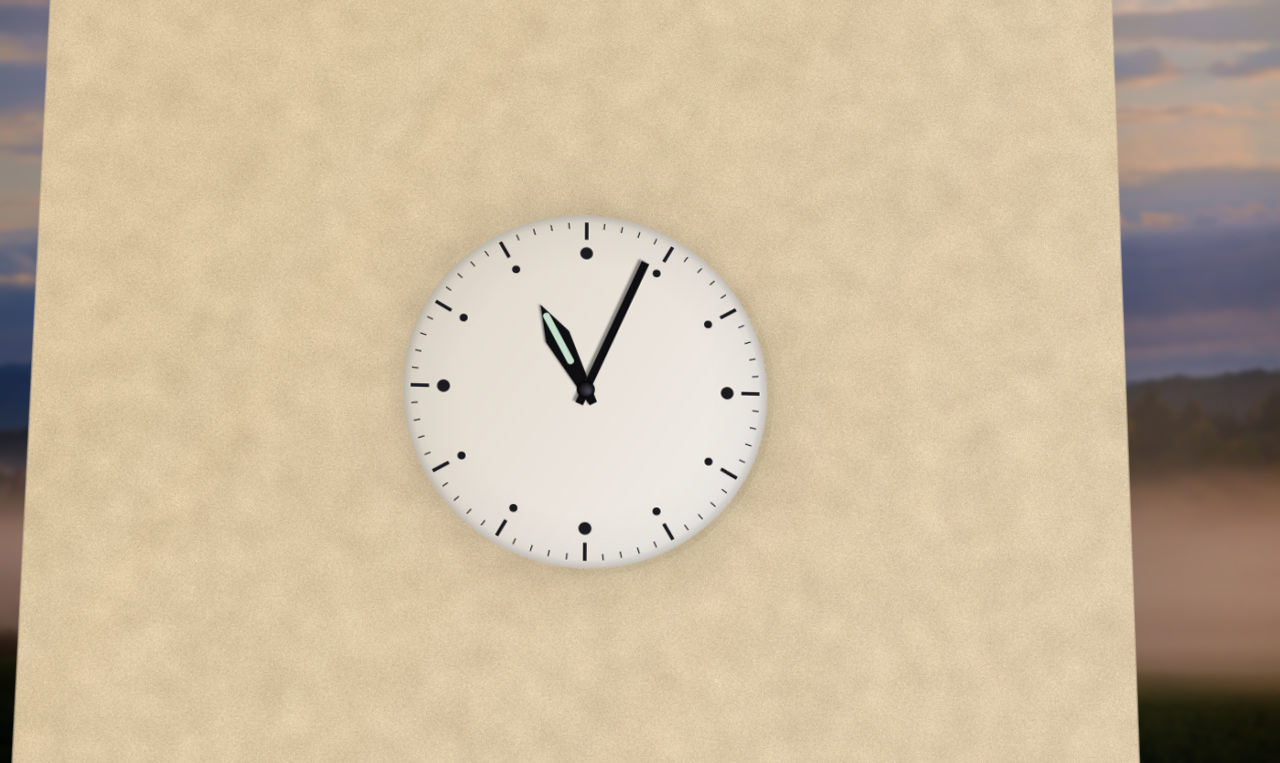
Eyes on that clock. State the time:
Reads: 11:04
